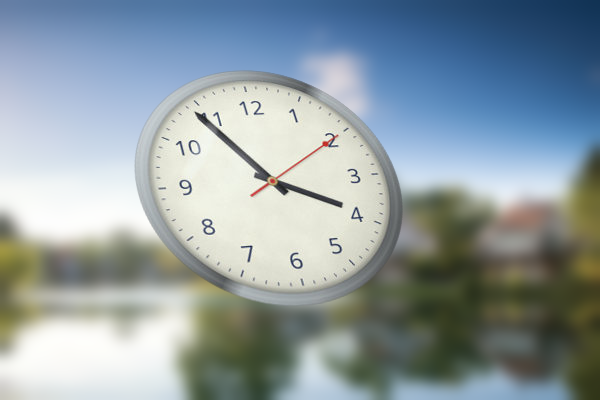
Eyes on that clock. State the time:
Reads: 3:54:10
